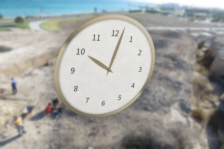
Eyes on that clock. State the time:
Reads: 10:02
